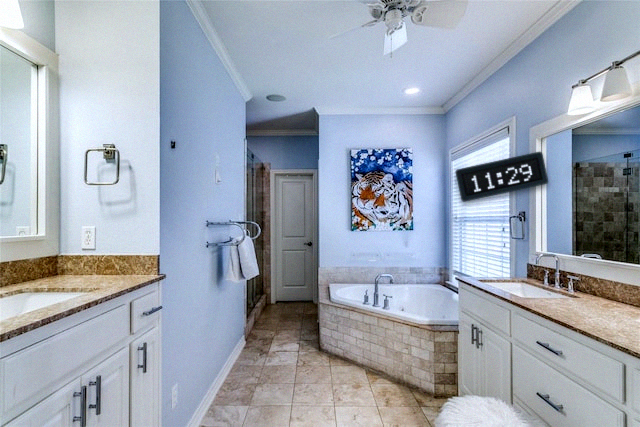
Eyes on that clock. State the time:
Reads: 11:29
